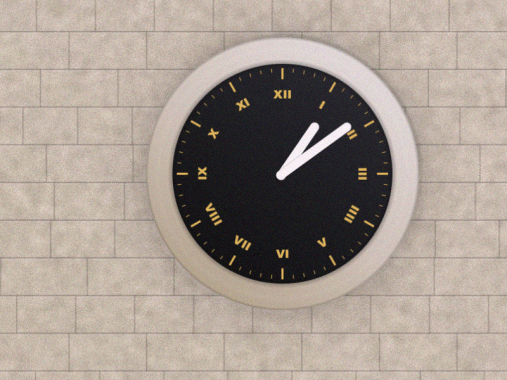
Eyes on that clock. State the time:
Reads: 1:09
